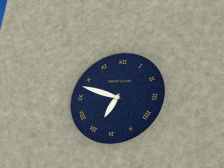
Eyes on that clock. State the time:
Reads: 6:48
